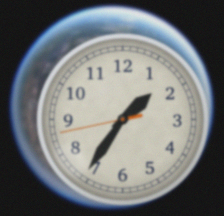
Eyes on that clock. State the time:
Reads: 1:35:43
